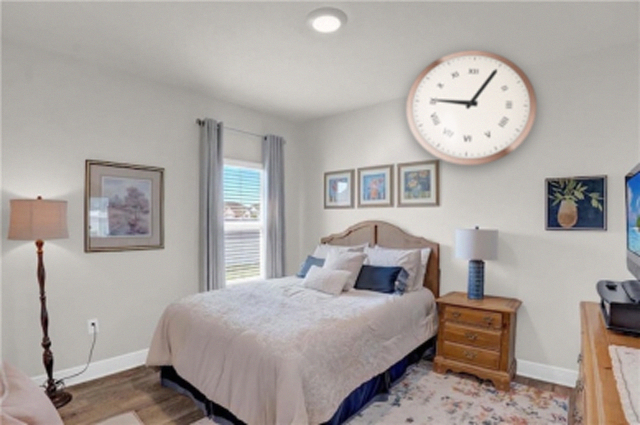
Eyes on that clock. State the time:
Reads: 9:05
